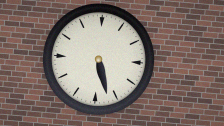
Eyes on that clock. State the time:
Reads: 5:27
